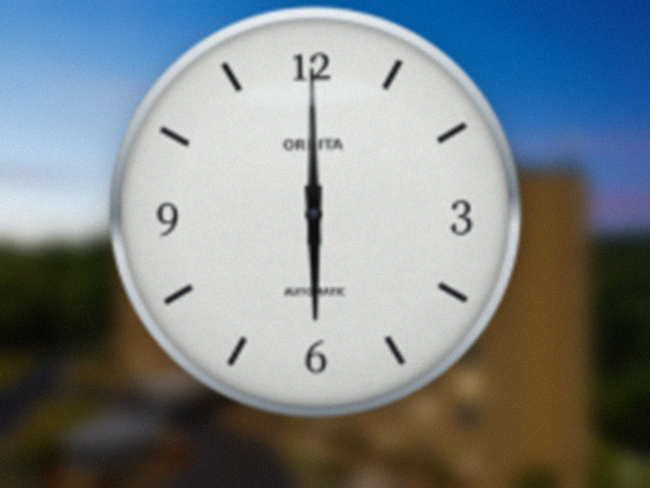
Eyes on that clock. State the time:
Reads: 6:00
